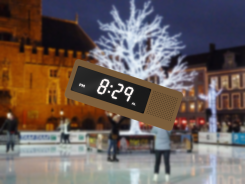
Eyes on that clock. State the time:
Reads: 8:29
